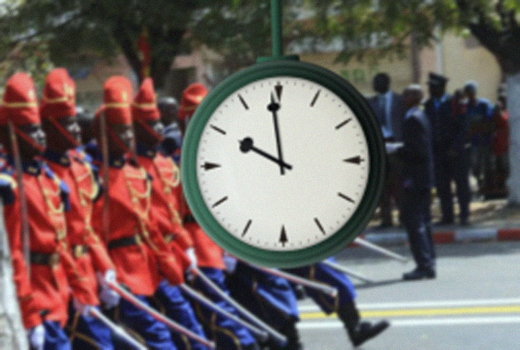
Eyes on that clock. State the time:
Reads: 9:59
